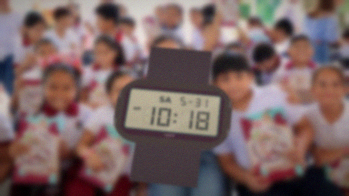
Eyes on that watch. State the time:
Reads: 10:18
